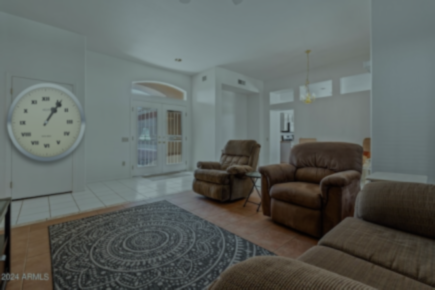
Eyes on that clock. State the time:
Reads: 1:06
